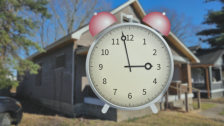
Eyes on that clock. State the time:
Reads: 2:58
